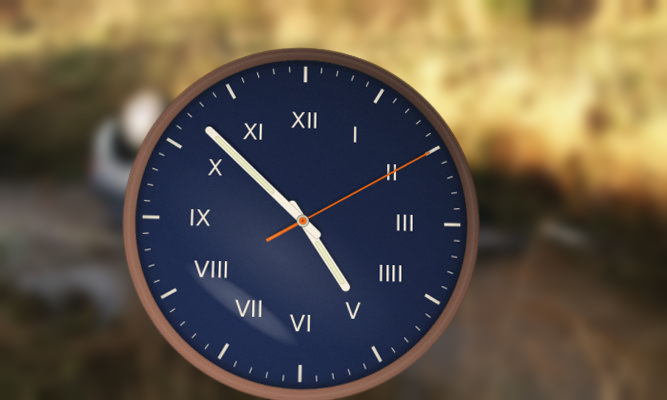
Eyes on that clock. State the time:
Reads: 4:52:10
